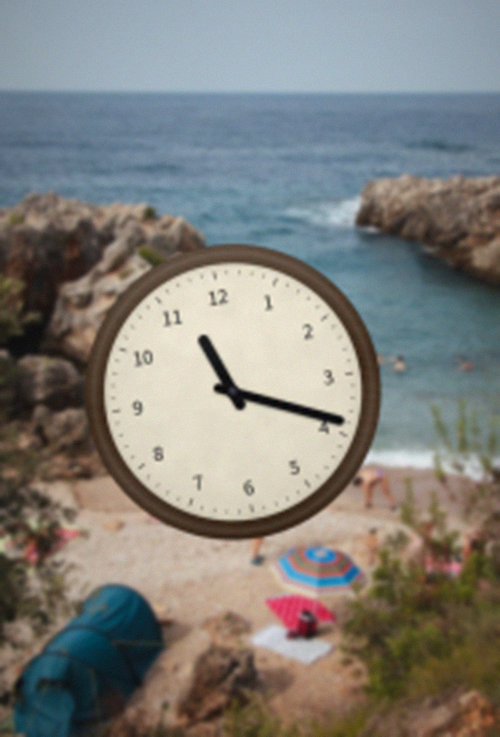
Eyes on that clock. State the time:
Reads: 11:19
